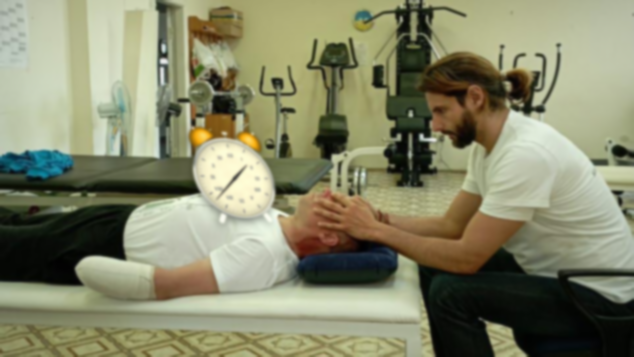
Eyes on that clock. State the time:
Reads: 1:38
